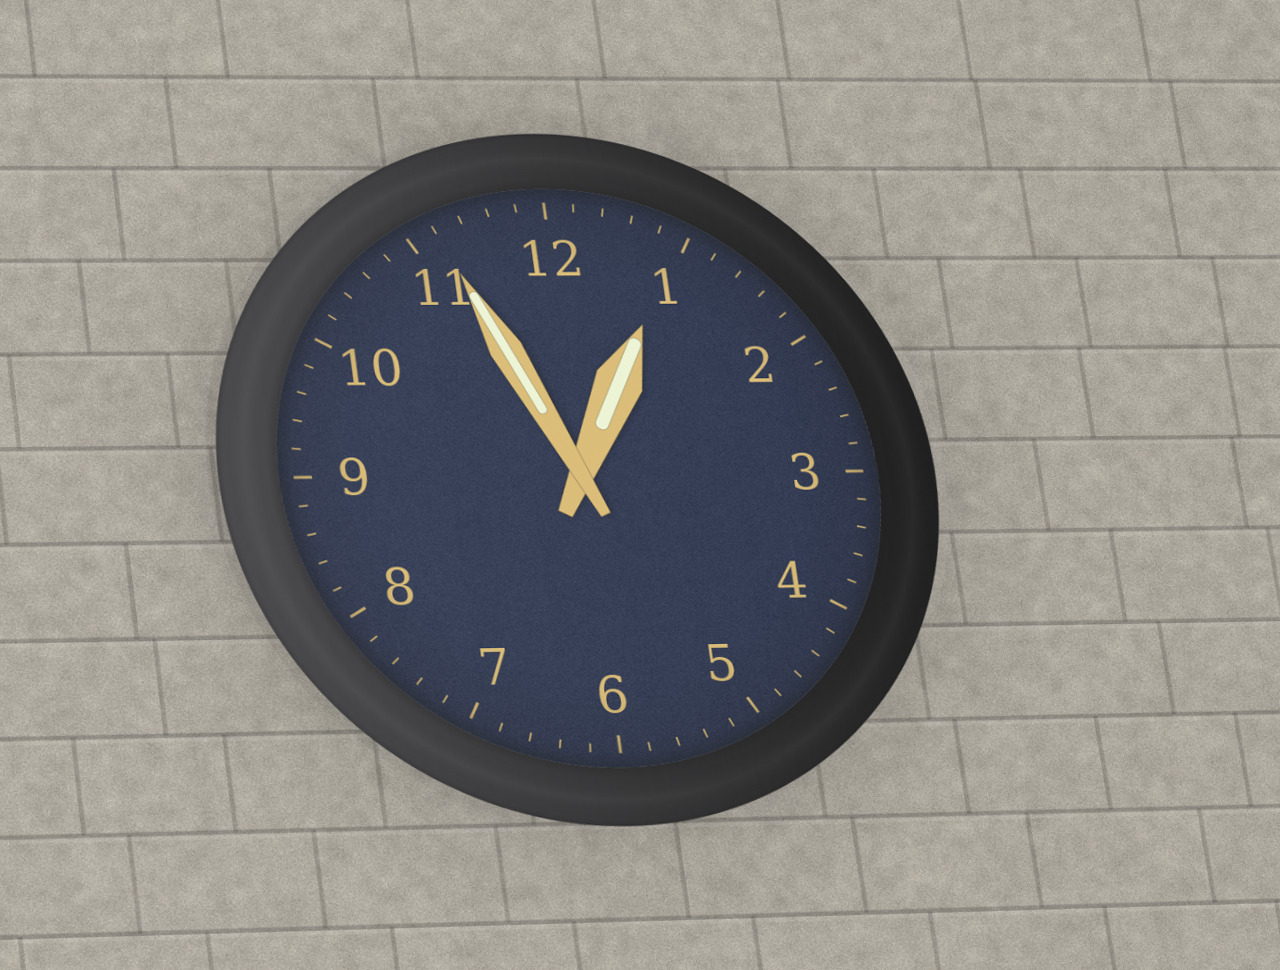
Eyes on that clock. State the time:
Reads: 12:56
